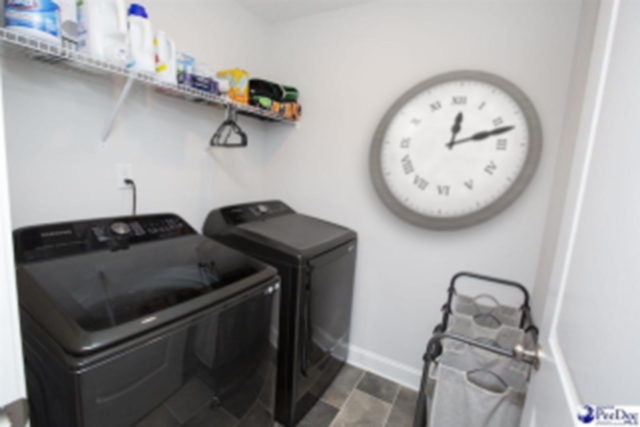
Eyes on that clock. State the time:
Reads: 12:12
